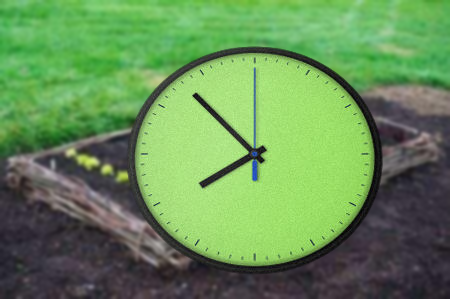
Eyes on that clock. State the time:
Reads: 7:53:00
